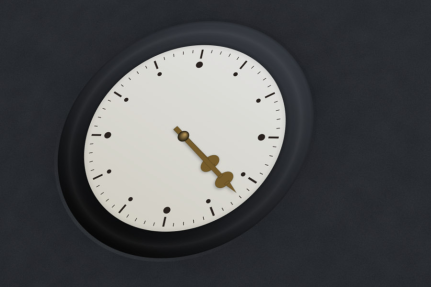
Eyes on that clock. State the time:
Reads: 4:22
